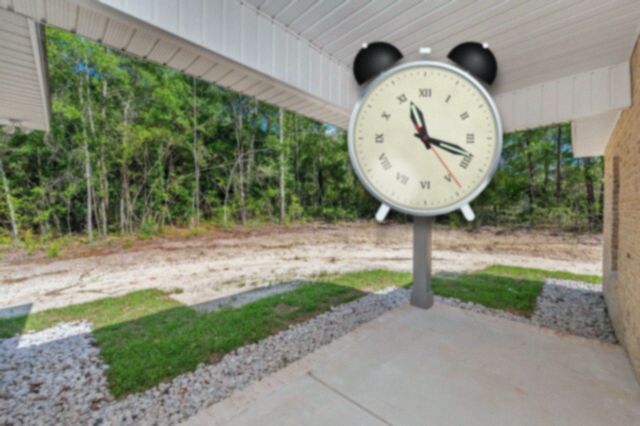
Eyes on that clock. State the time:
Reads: 11:18:24
